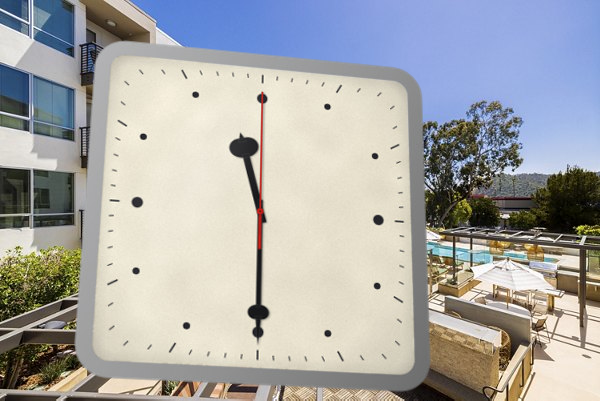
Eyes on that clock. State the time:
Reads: 11:30:00
